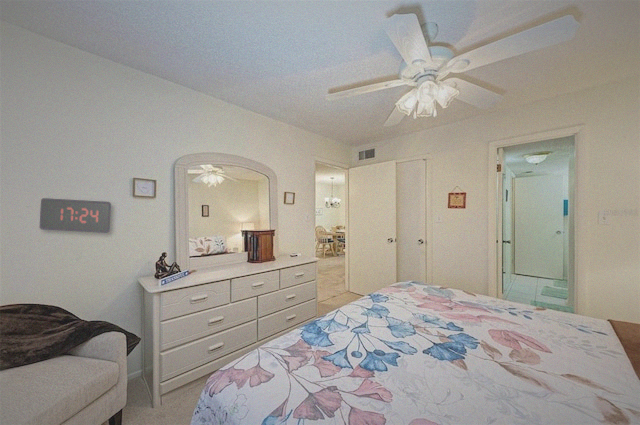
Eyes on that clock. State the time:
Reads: 17:24
